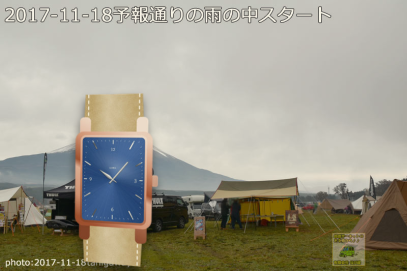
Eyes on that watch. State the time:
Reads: 10:07
